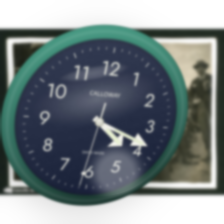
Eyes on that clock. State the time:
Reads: 4:18:31
